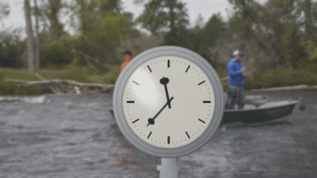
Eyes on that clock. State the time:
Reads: 11:37
